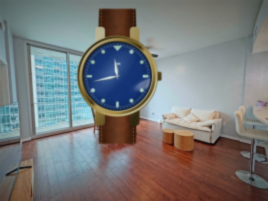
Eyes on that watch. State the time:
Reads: 11:43
